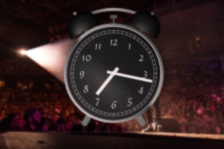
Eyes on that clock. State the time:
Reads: 7:17
